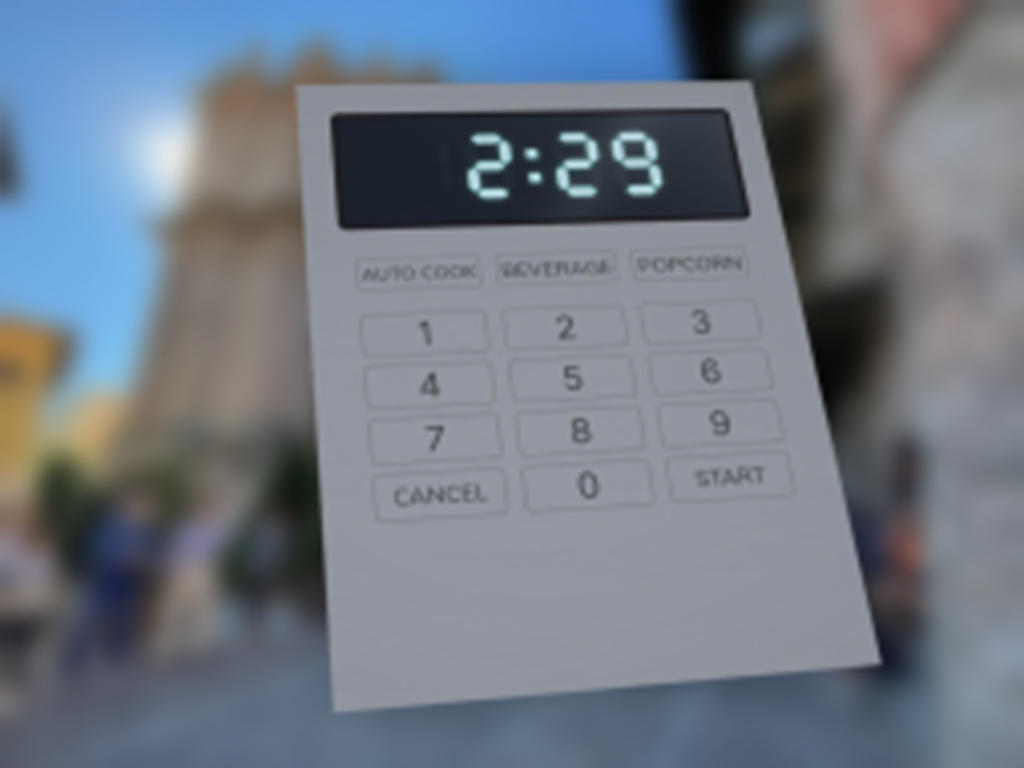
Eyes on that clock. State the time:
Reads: 2:29
